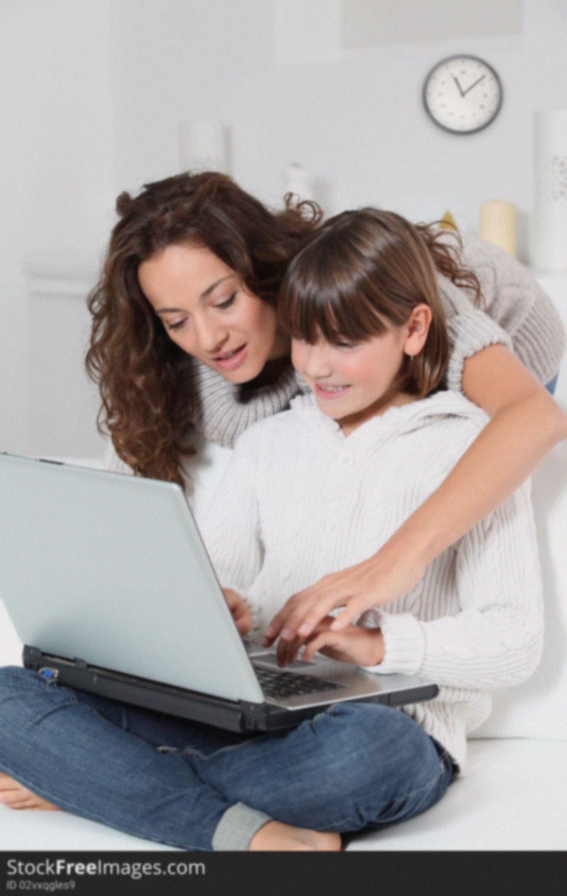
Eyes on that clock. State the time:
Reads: 11:08
